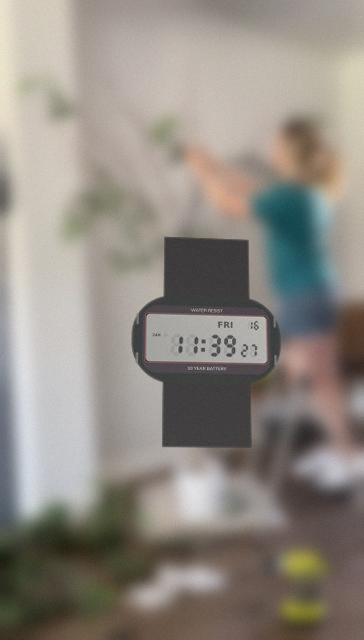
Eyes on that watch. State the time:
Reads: 11:39:27
